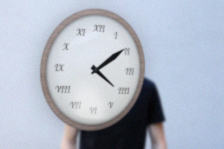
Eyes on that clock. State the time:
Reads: 4:09
